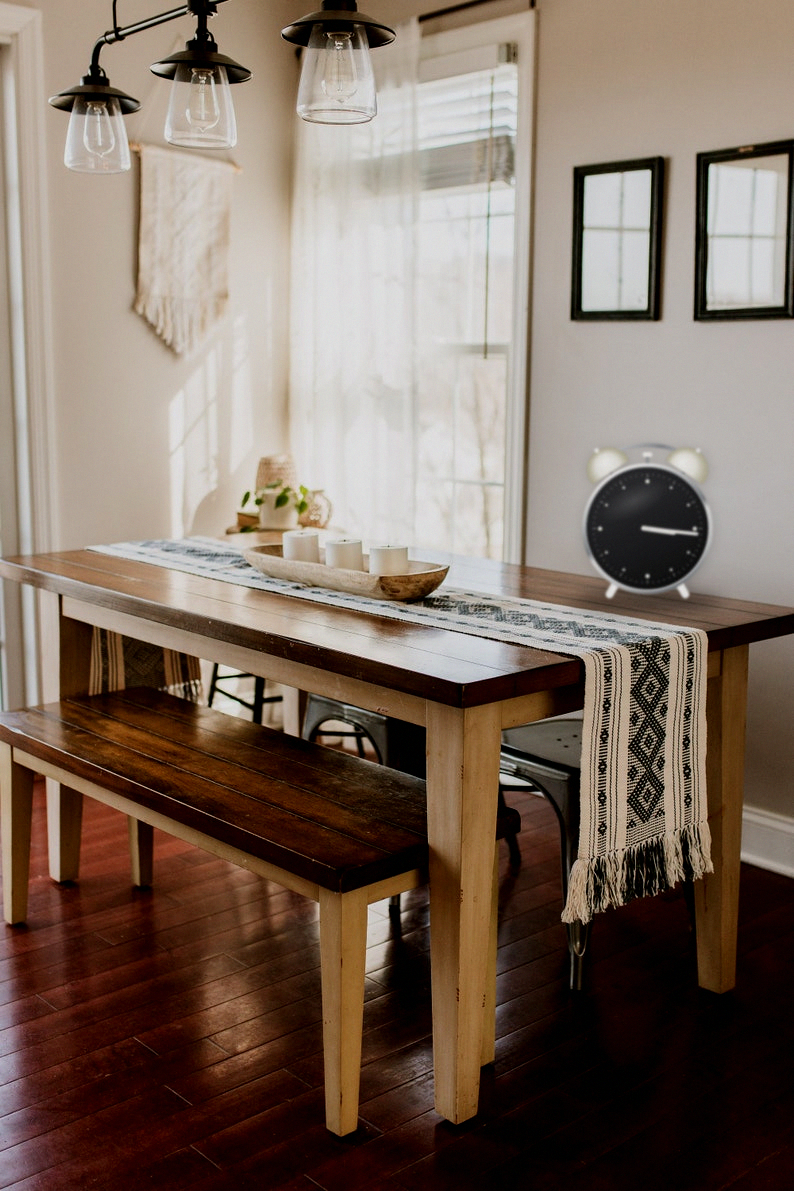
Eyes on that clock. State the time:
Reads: 3:16
